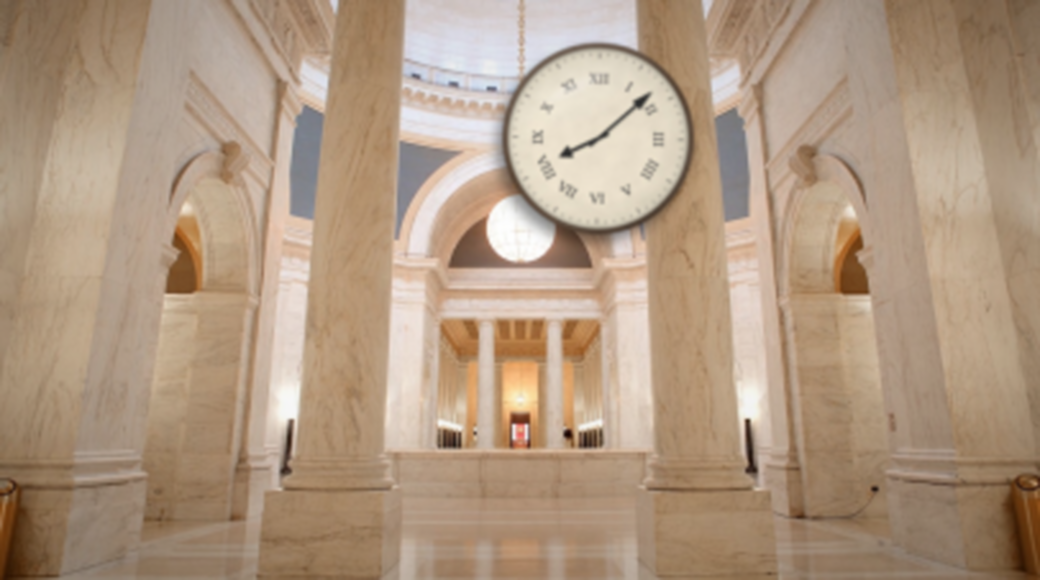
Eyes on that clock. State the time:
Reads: 8:08
